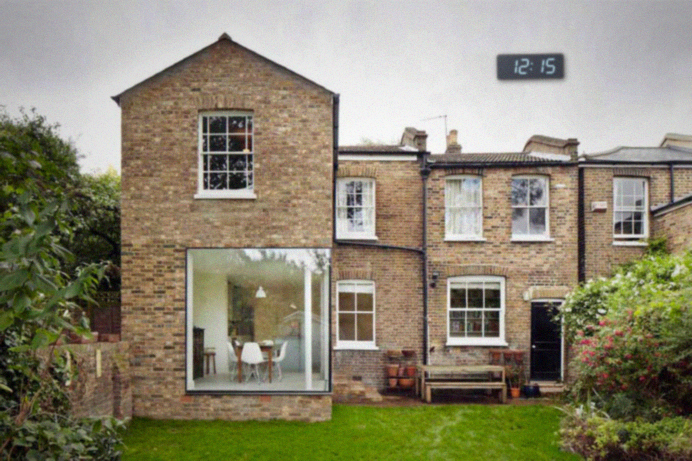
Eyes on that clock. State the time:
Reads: 12:15
